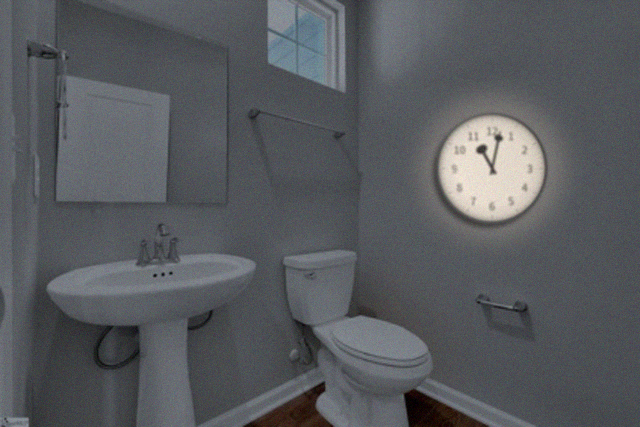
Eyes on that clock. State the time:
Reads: 11:02
